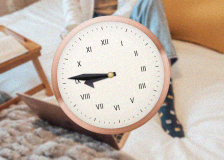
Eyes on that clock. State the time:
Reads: 8:46
